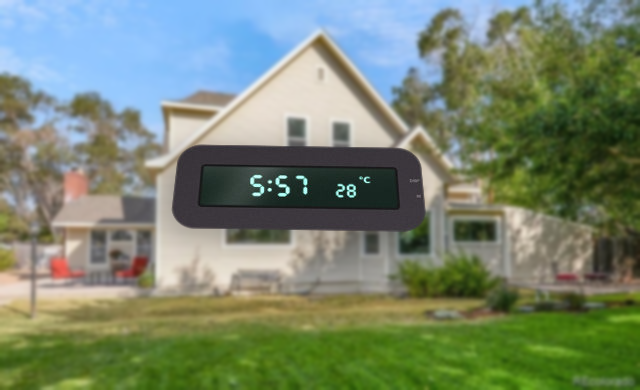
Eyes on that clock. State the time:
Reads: 5:57
